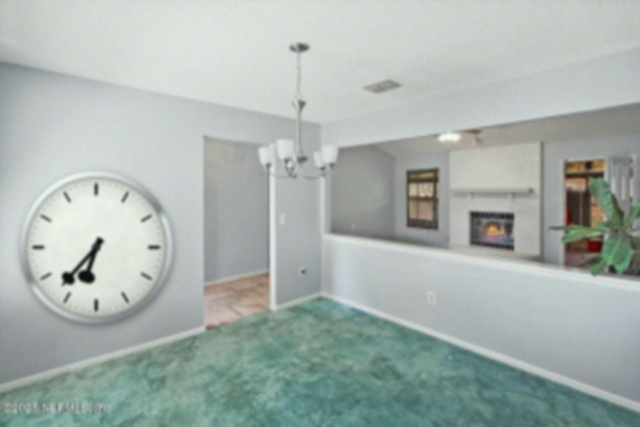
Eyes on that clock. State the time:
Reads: 6:37
